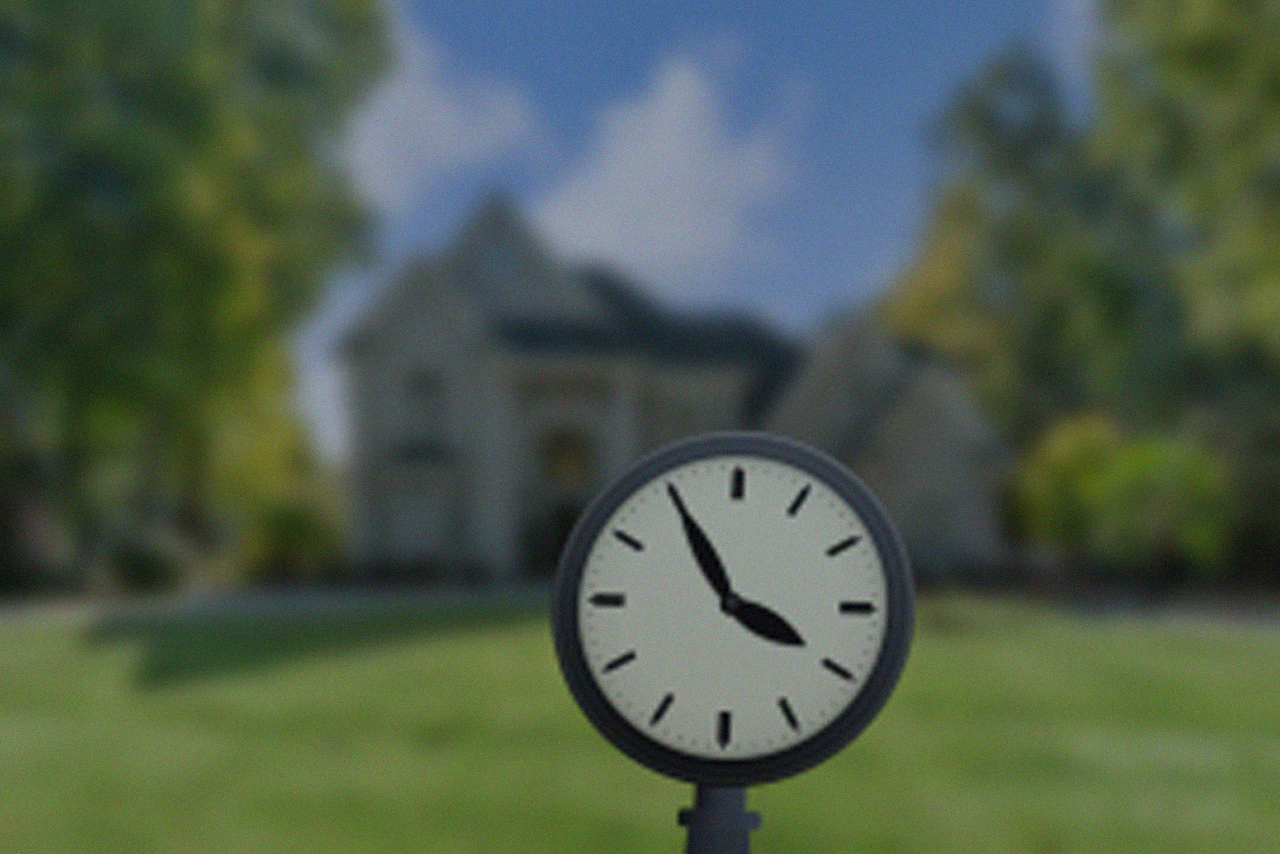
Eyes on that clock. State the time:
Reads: 3:55
